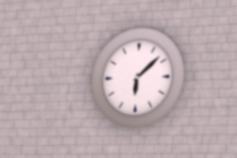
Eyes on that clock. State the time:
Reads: 6:08
